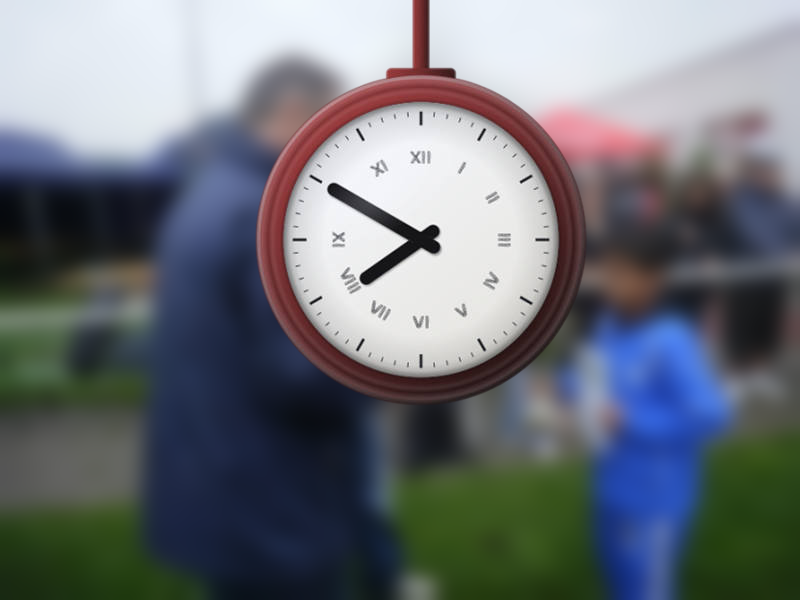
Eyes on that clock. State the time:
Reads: 7:50
